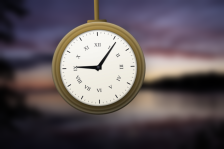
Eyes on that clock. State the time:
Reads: 9:06
